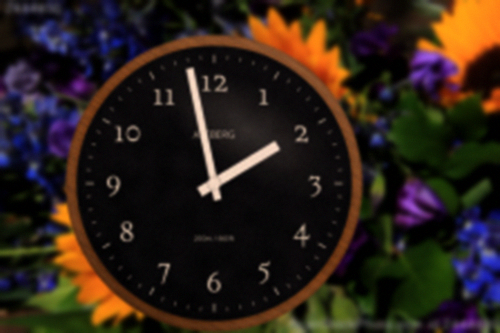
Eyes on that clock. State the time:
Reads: 1:58
